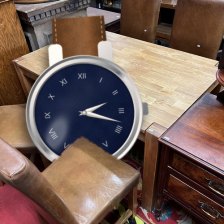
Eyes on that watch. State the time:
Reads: 2:18
